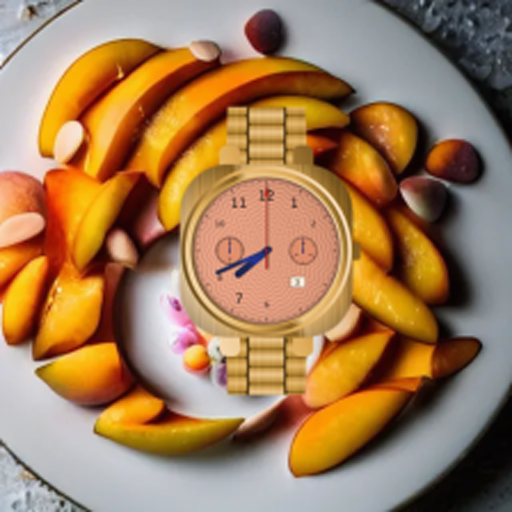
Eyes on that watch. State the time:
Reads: 7:41
